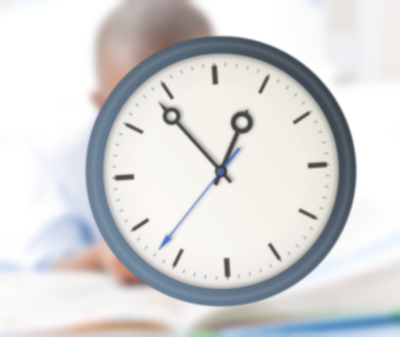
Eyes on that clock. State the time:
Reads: 12:53:37
